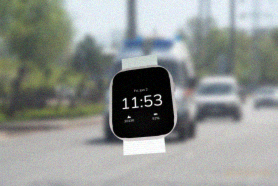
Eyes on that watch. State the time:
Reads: 11:53
